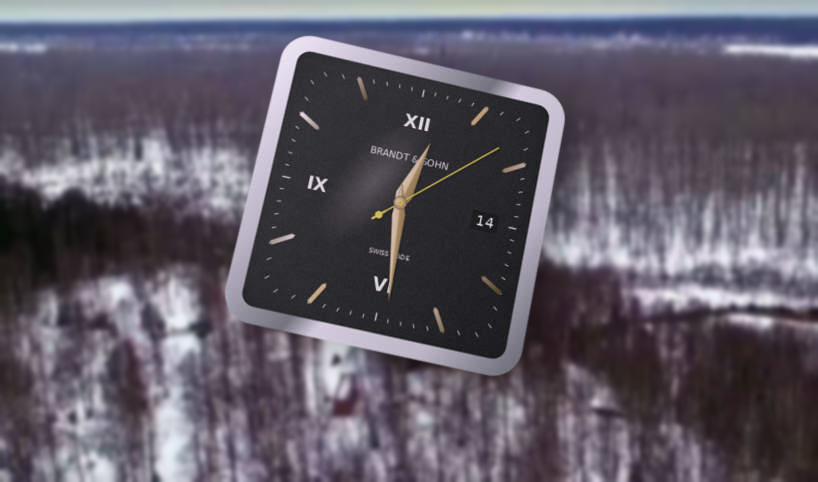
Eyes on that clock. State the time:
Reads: 12:29:08
